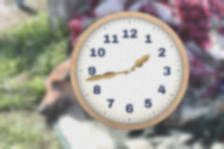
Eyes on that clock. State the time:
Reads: 1:43
